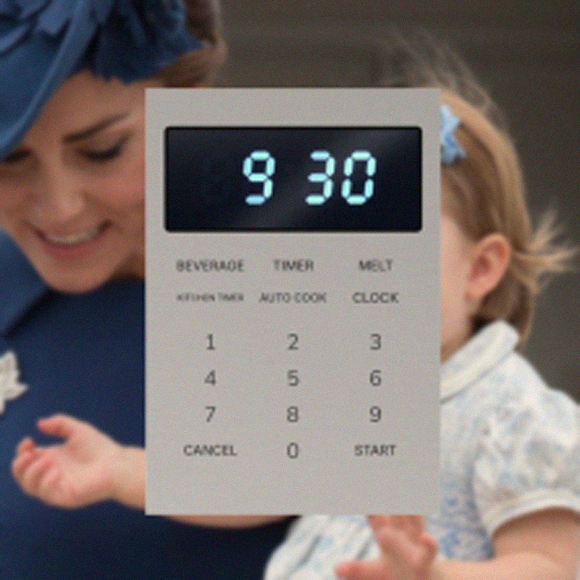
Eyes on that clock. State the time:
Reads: 9:30
